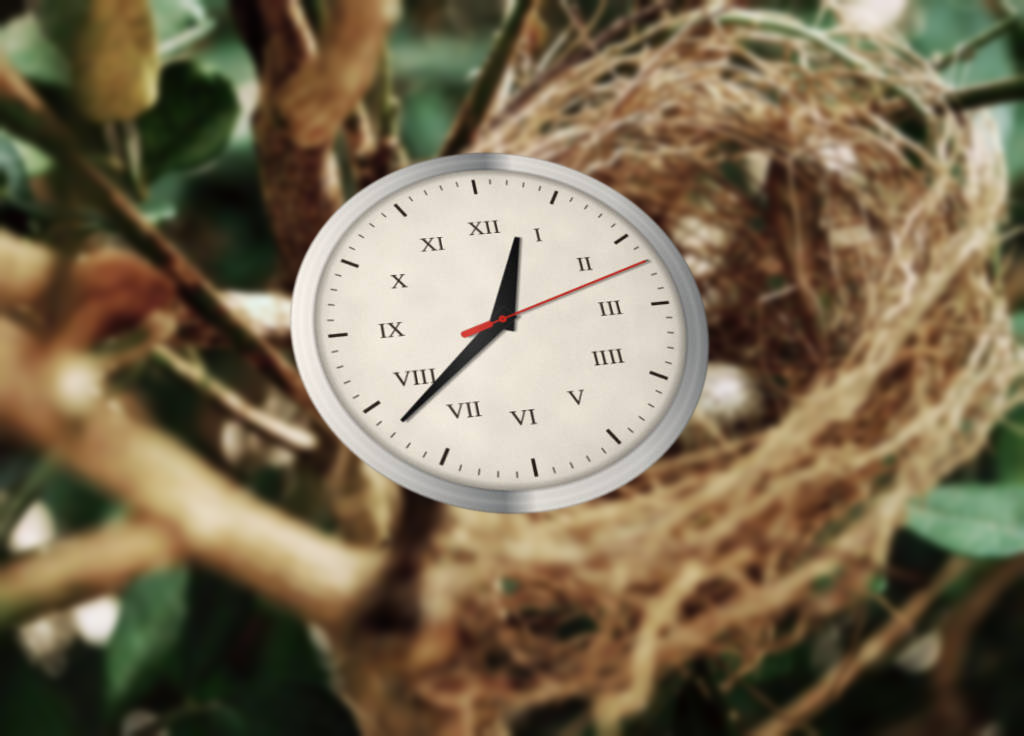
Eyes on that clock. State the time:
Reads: 12:38:12
